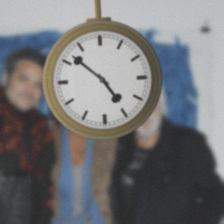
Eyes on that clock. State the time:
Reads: 4:52
